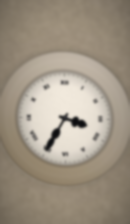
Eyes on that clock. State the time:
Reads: 3:35
